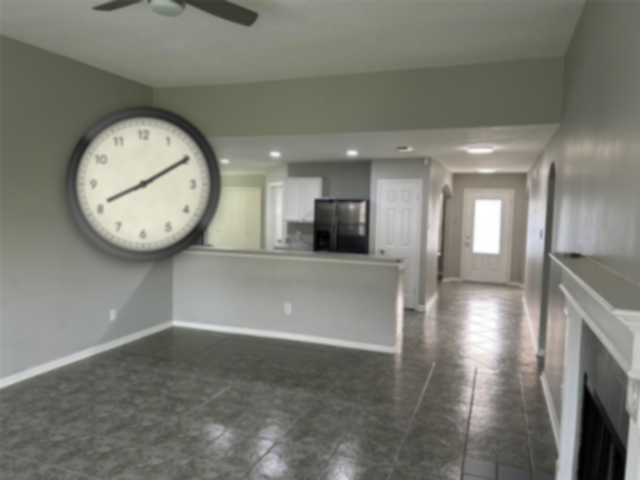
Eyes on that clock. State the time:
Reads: 8:10
